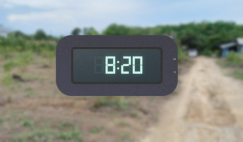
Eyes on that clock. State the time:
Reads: 8:20
